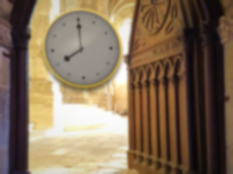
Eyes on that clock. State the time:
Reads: 8:00
